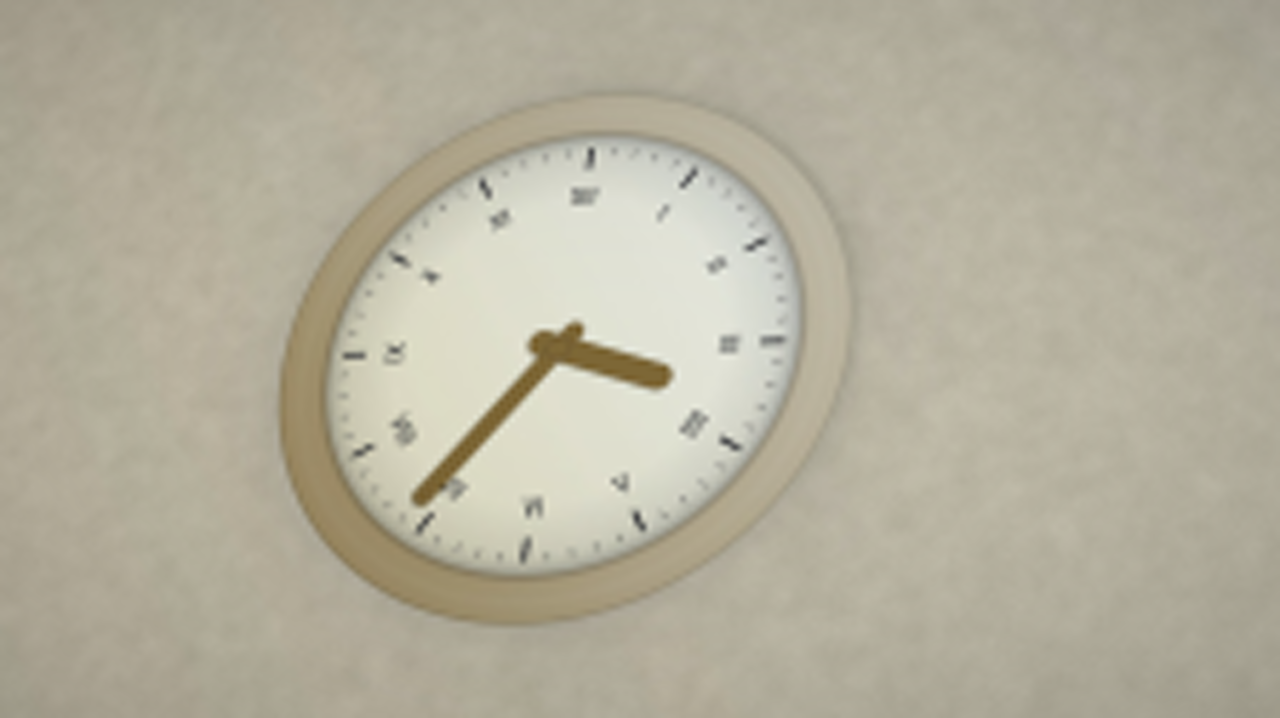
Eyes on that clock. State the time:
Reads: 3:36
